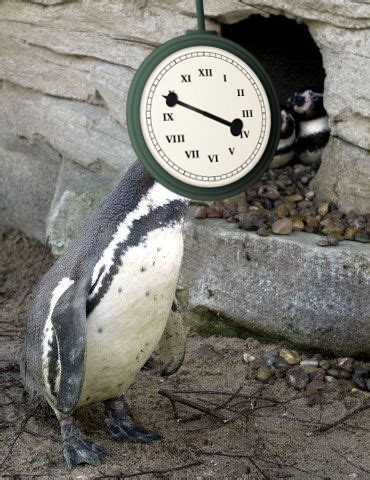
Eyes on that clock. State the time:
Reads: 3:49
